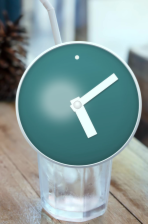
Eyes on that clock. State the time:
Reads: 5:09
